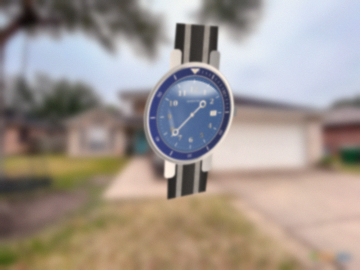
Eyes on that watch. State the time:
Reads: 1:38
